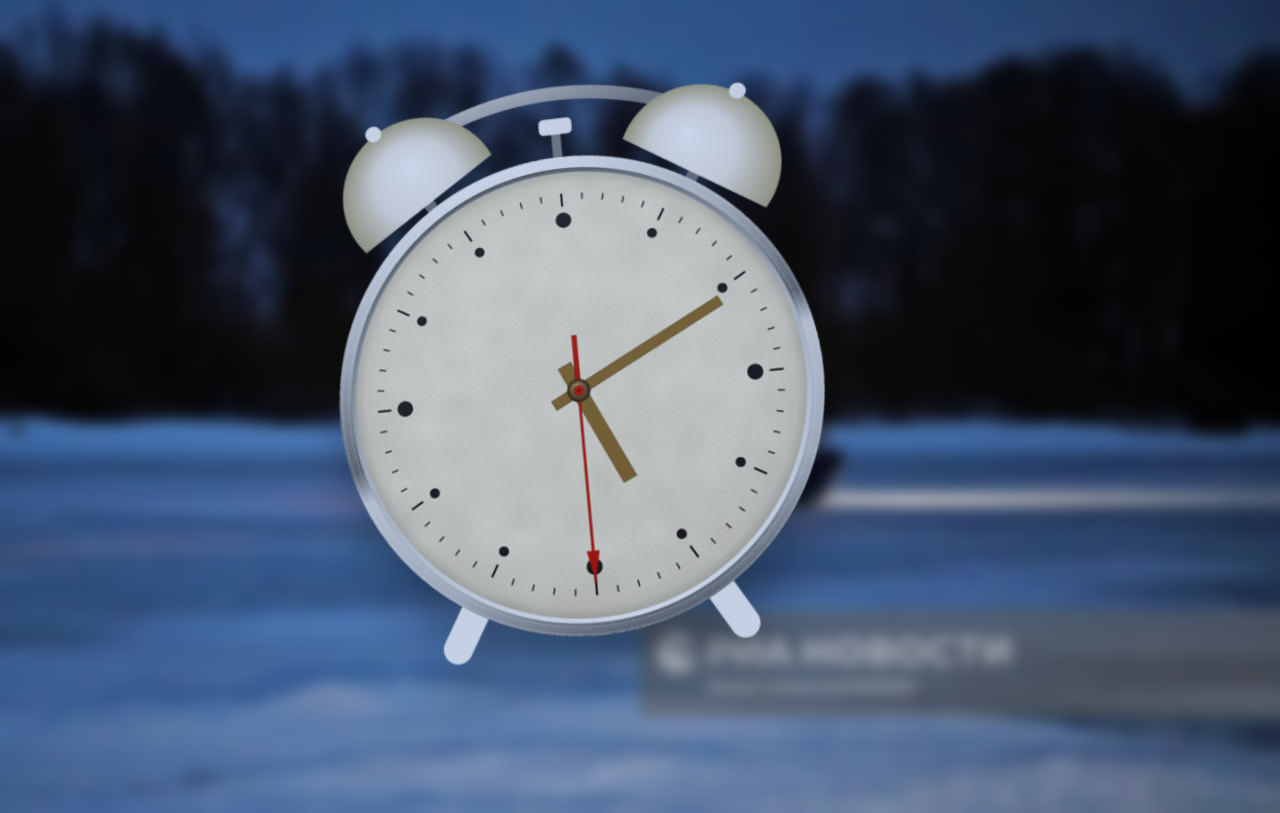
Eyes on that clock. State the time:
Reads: 5:10:30
